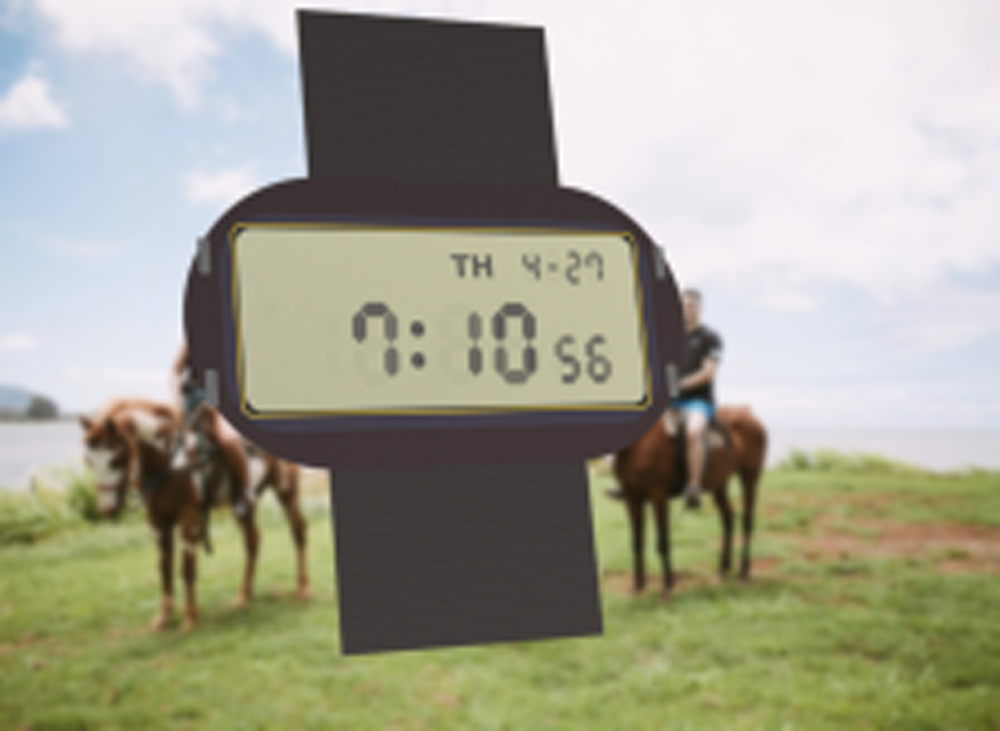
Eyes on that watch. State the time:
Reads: 7:10:56
